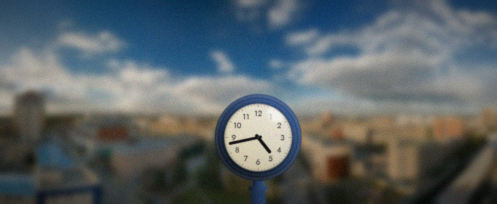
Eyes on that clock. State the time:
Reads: 4:43
